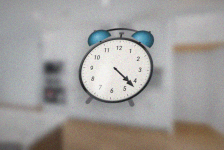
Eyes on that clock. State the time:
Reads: 4:22
